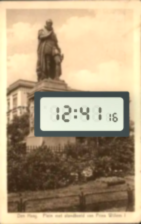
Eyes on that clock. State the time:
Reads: 12:41:16
